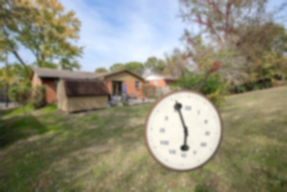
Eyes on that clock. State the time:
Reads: 5:56
